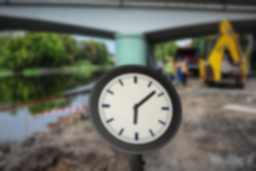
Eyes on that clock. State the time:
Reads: 6:08
